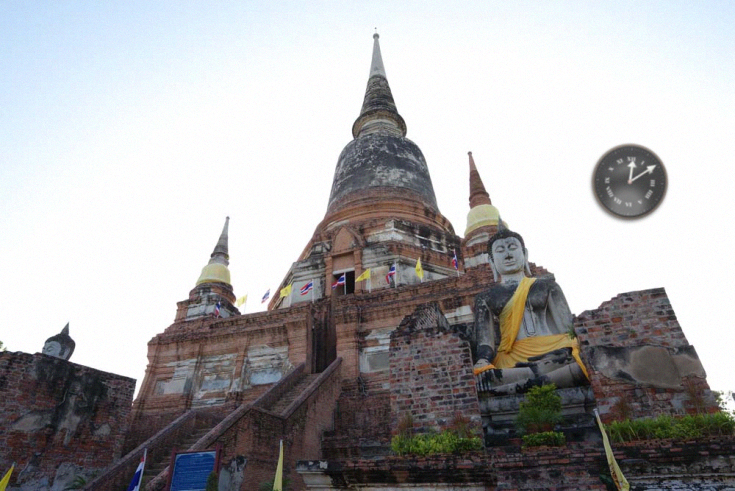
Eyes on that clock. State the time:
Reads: 12:09
